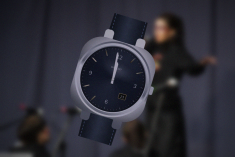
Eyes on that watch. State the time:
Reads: 11:59
